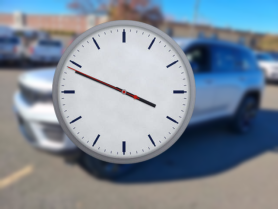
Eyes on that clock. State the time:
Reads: 3:48:49
